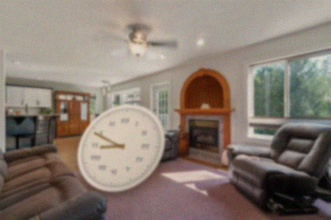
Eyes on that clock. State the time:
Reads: 8:49
